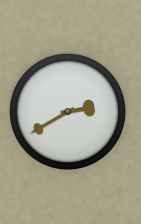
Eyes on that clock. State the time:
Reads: 2:40
